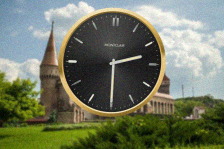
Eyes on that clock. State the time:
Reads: 2:30
